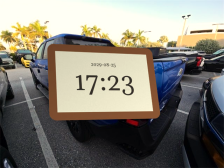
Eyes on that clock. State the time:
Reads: 17:23
